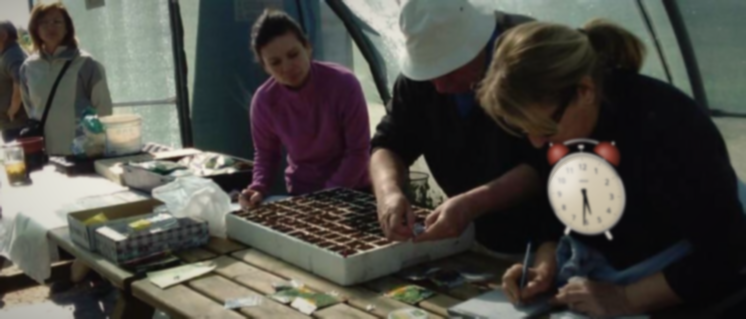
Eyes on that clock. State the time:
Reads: 5:31
